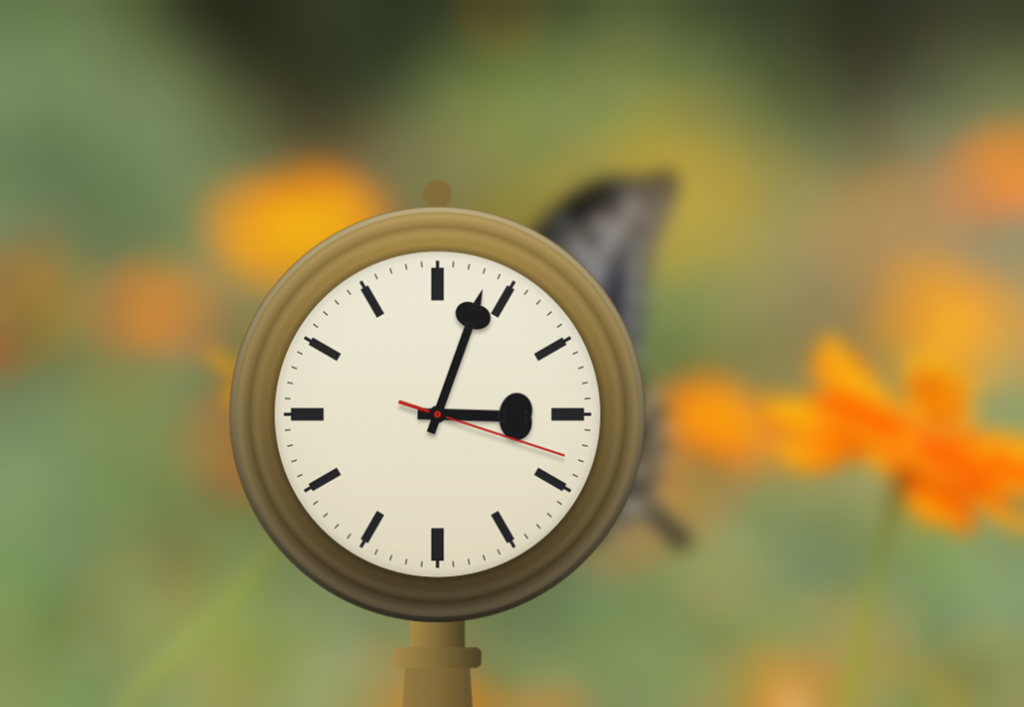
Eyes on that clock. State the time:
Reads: 3:03:18
